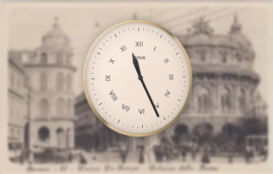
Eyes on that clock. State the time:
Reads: 11:26
